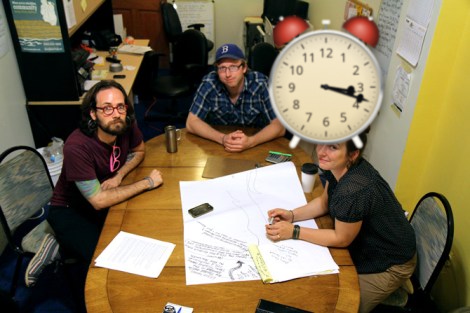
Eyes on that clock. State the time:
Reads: 3:18
